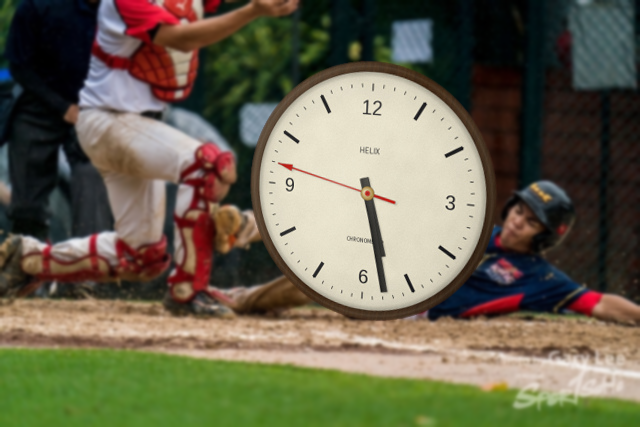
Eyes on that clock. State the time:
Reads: 5:27:47
